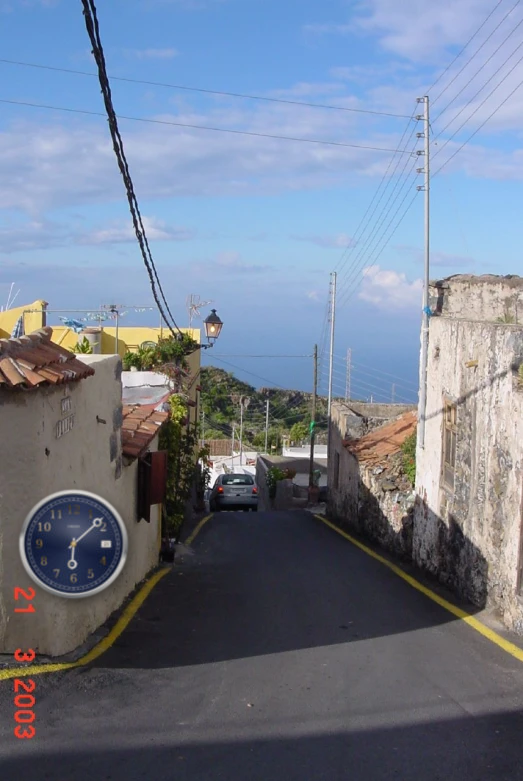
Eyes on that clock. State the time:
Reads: 6:08
